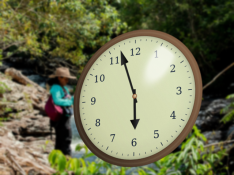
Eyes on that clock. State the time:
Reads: 5:57
